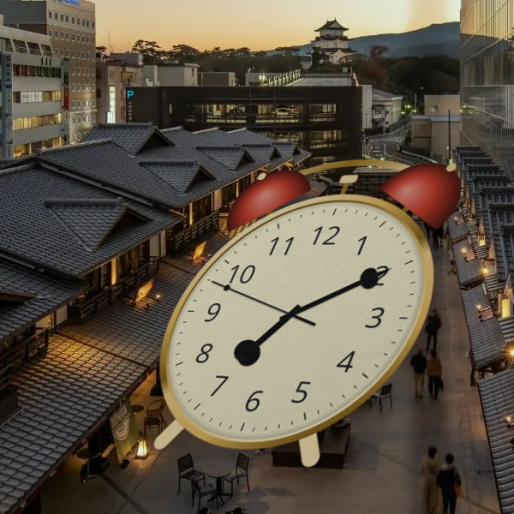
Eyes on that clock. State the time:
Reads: 7:09:48
